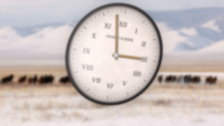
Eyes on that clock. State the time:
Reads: 2:58
